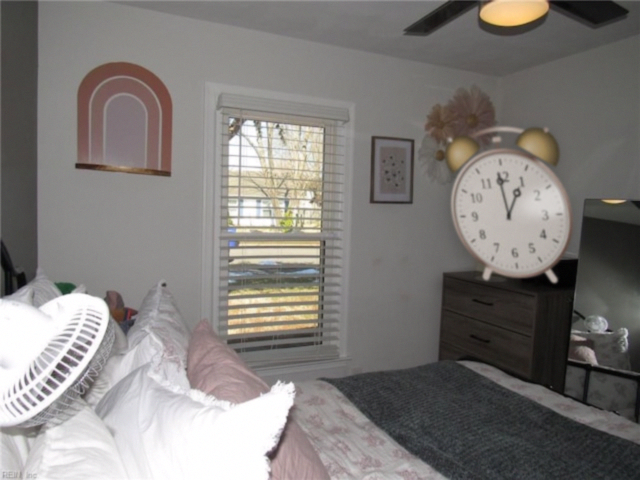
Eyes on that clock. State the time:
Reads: 12:59
